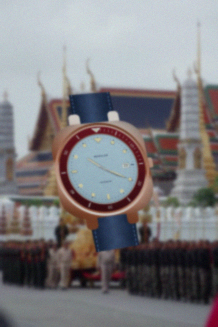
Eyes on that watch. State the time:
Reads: 10:20
